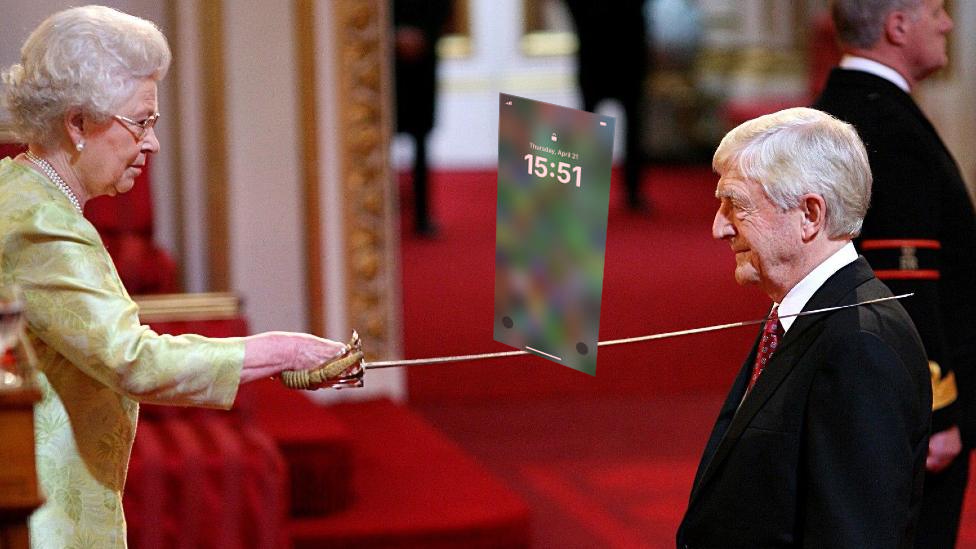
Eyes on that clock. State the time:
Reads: 15:51
